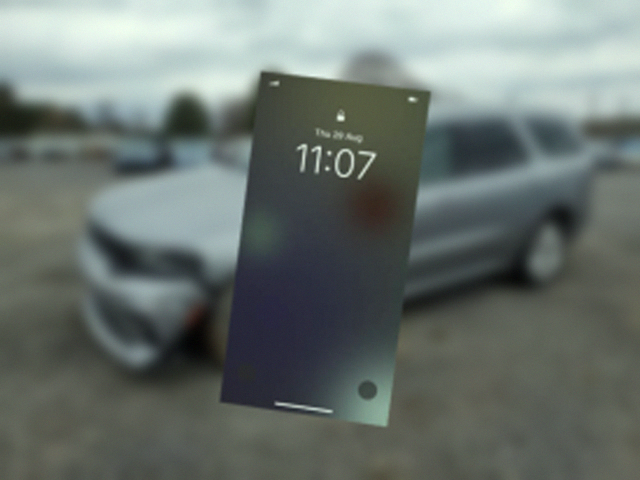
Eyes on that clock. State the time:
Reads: 11:07
